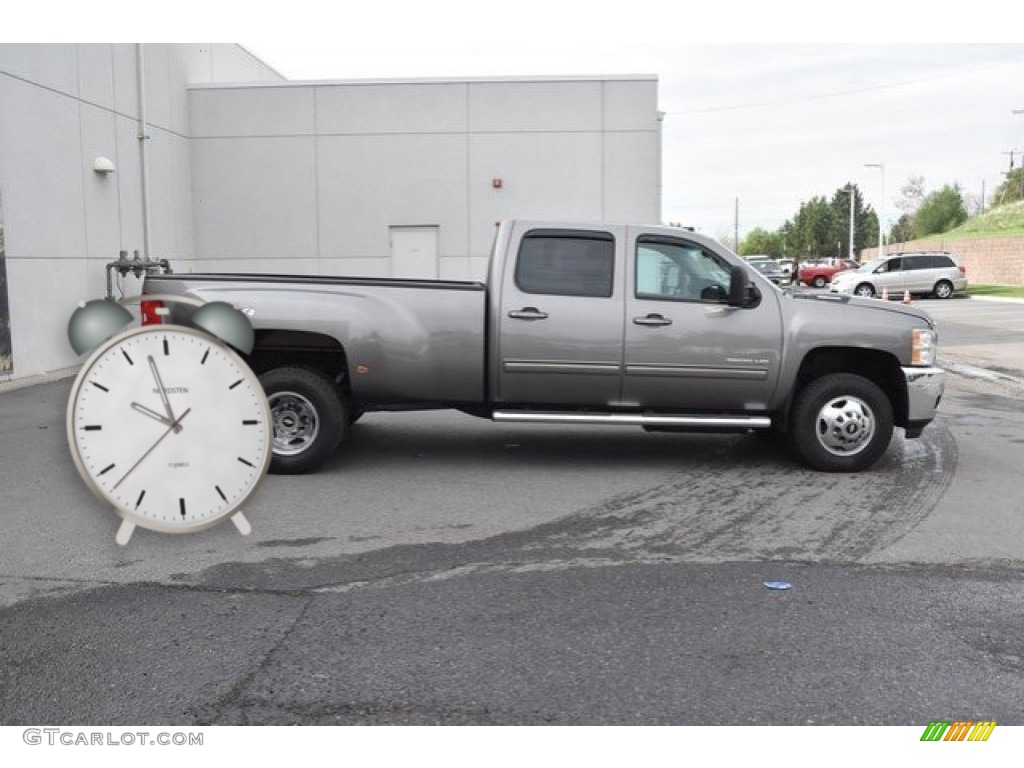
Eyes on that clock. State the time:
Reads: 9:57:38
